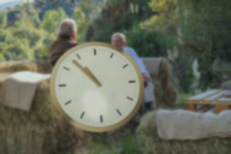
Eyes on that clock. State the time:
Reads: 10:53
